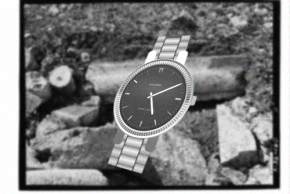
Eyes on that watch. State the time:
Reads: 5:10
